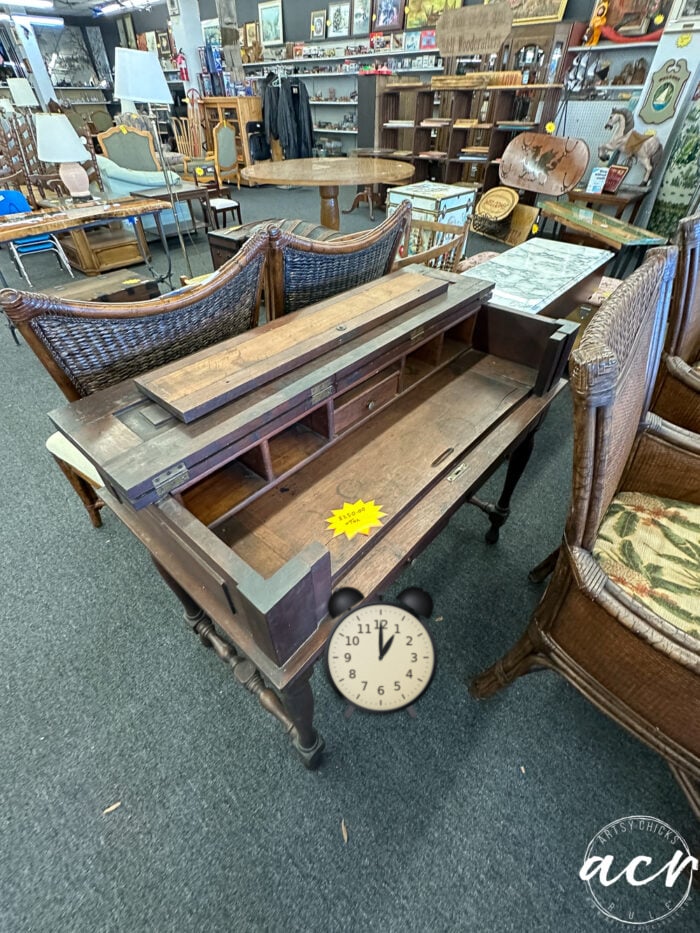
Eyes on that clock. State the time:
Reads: 1:00
